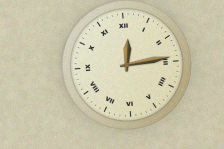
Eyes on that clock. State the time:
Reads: 12:14
